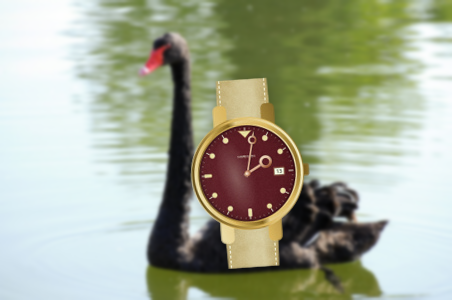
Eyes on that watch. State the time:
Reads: 2:02
